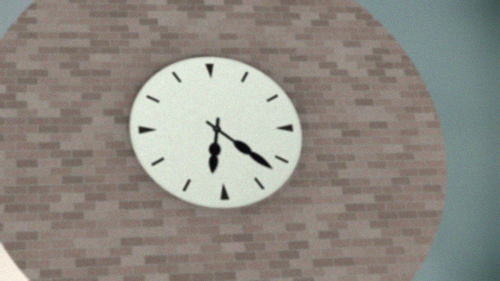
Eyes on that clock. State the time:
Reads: 6:22
